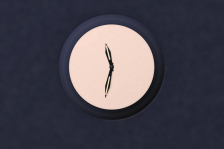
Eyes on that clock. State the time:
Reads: 11:32
